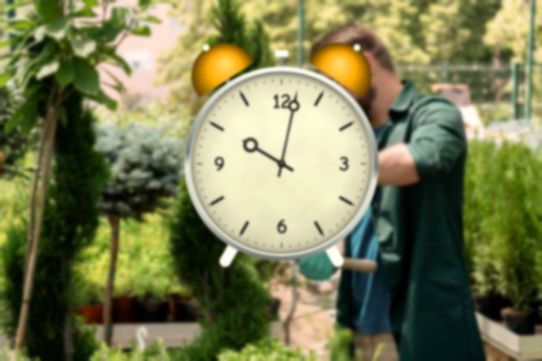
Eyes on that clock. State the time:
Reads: 10:02
